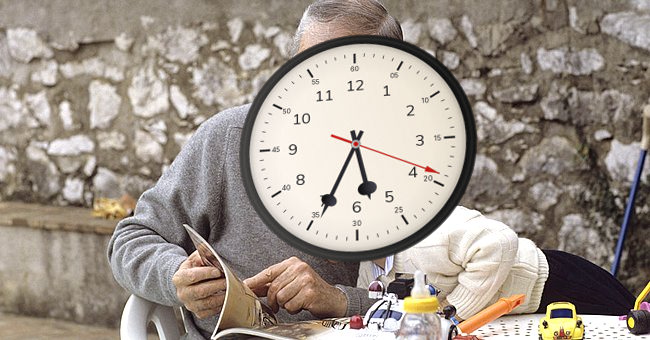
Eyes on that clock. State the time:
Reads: 5:34:19
